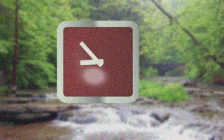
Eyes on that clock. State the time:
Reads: 8:53
